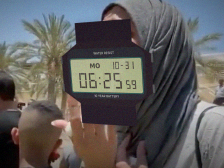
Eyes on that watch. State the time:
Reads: 6:25:59
